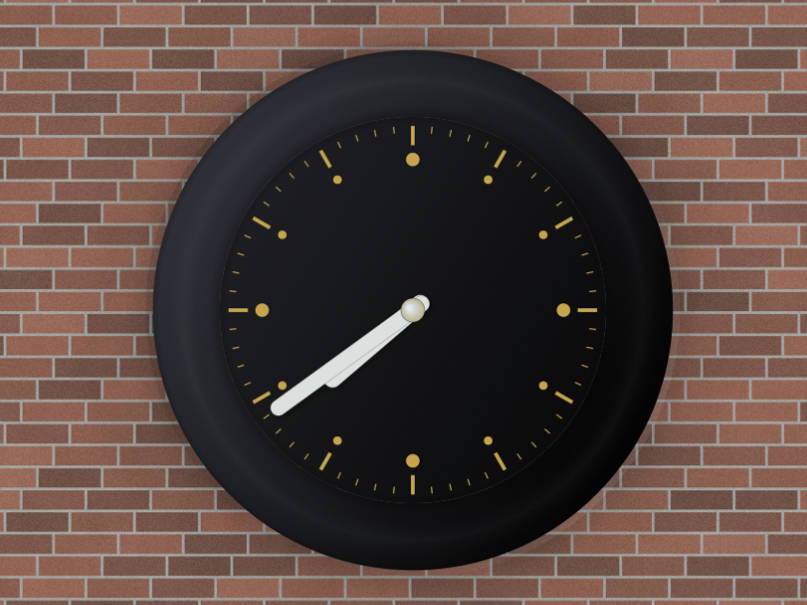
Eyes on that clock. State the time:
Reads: 7:39
